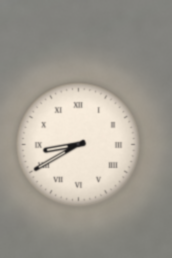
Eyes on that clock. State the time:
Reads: 8:40
